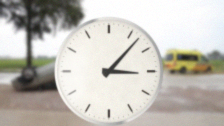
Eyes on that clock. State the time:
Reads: 3:07
